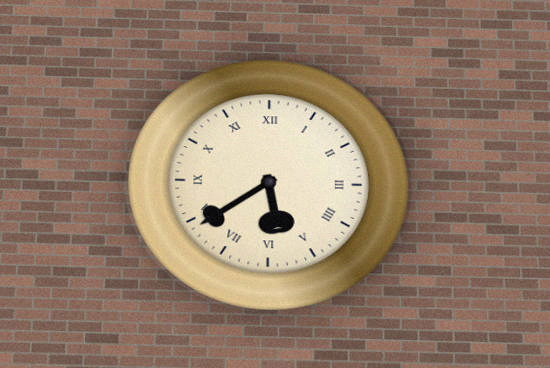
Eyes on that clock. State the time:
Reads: 5:39
